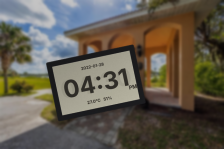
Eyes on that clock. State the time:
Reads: 4:31
